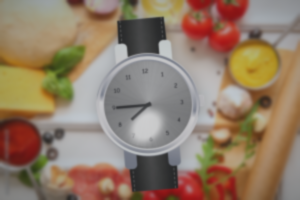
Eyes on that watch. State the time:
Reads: 7:45
